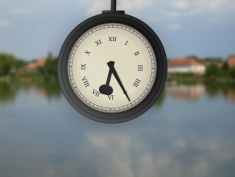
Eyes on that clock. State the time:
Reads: 6:25
